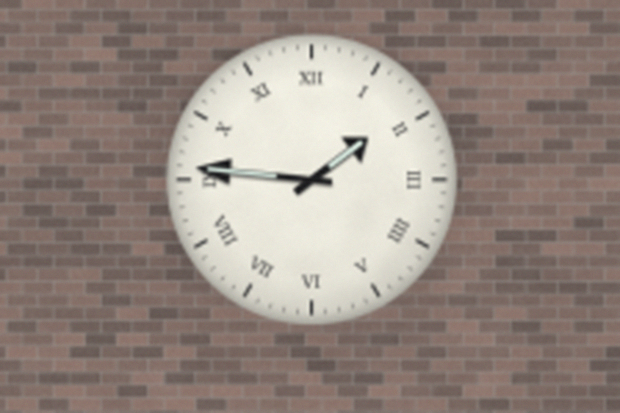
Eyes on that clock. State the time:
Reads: 1:46
